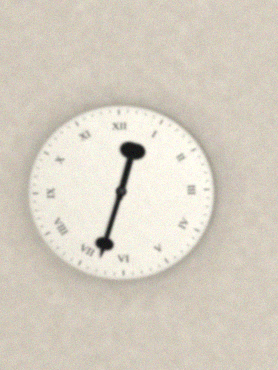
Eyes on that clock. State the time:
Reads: 12:33
